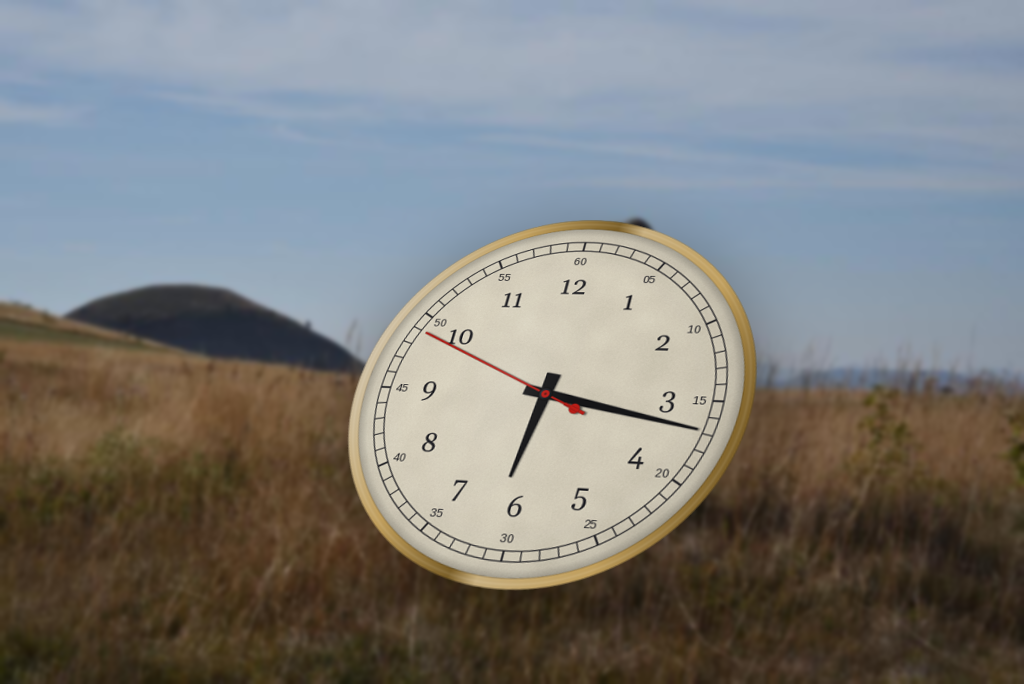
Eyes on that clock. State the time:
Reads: 6:16:49
